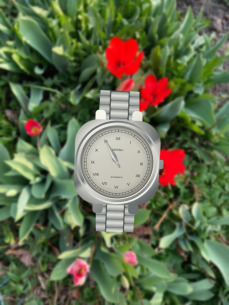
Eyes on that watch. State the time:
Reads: 10:55
